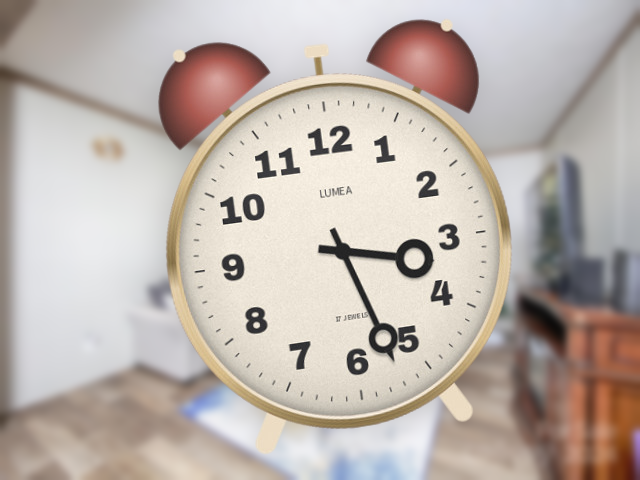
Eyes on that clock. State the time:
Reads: 3:27
